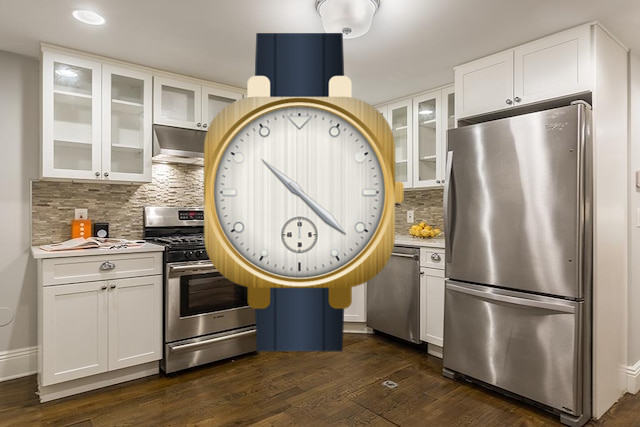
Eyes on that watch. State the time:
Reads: 10:22
